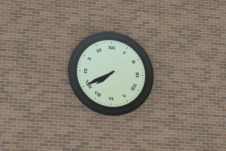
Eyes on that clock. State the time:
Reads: 7:40
